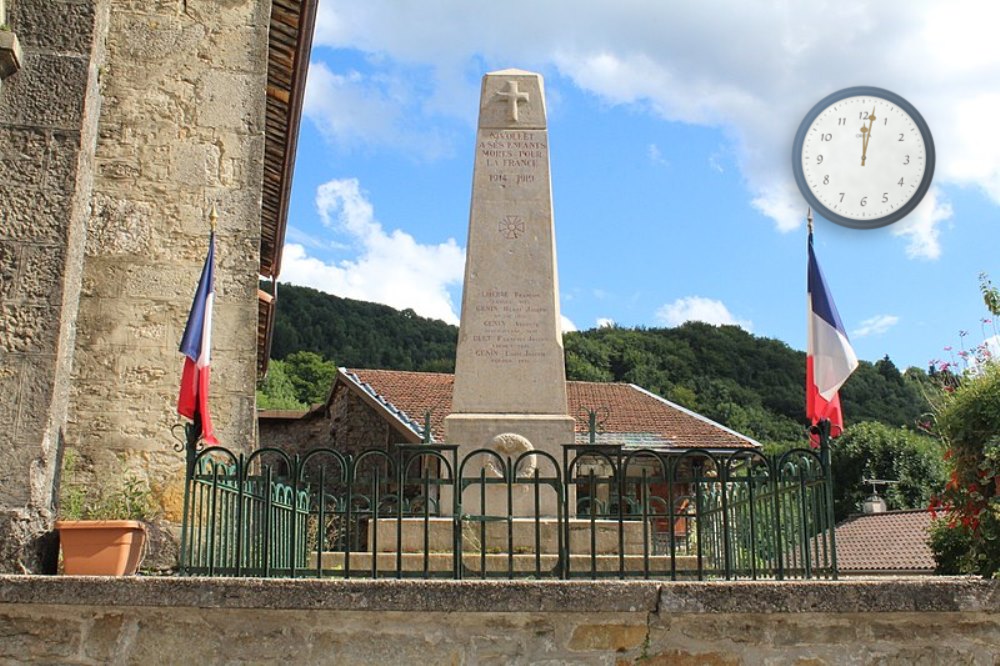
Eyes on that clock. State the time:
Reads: 12:02
